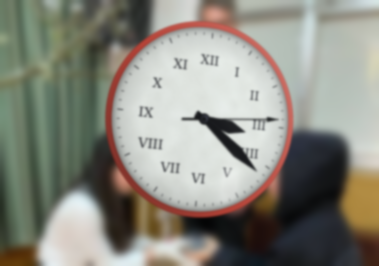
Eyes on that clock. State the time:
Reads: 3:21:14
